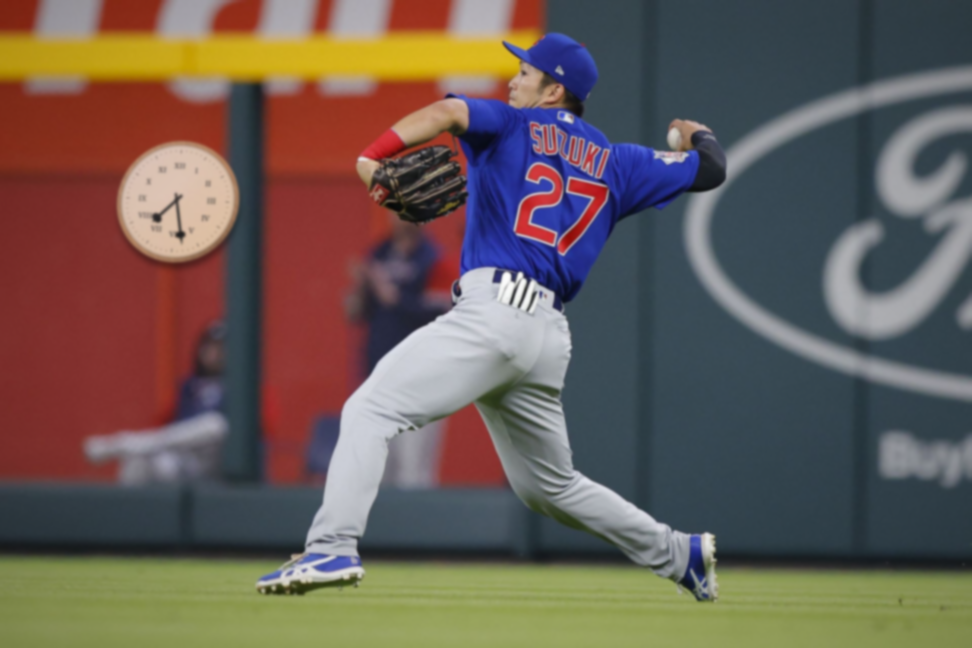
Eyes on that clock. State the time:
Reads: 7:28
